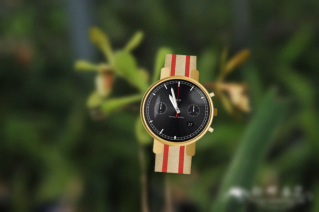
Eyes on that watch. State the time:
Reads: 10:57
